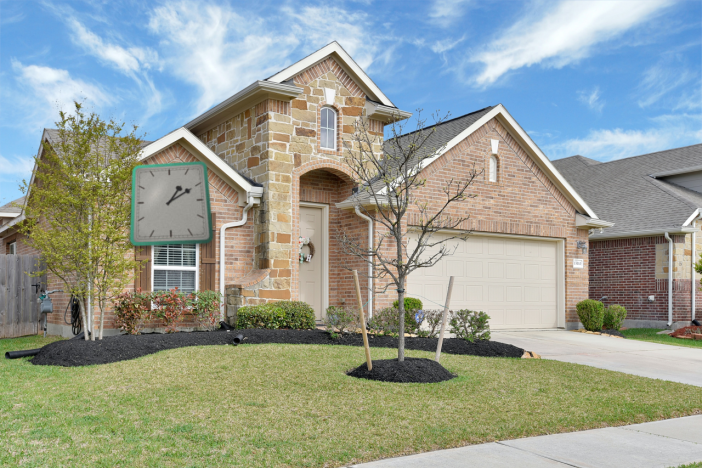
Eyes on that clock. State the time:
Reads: 1:10
